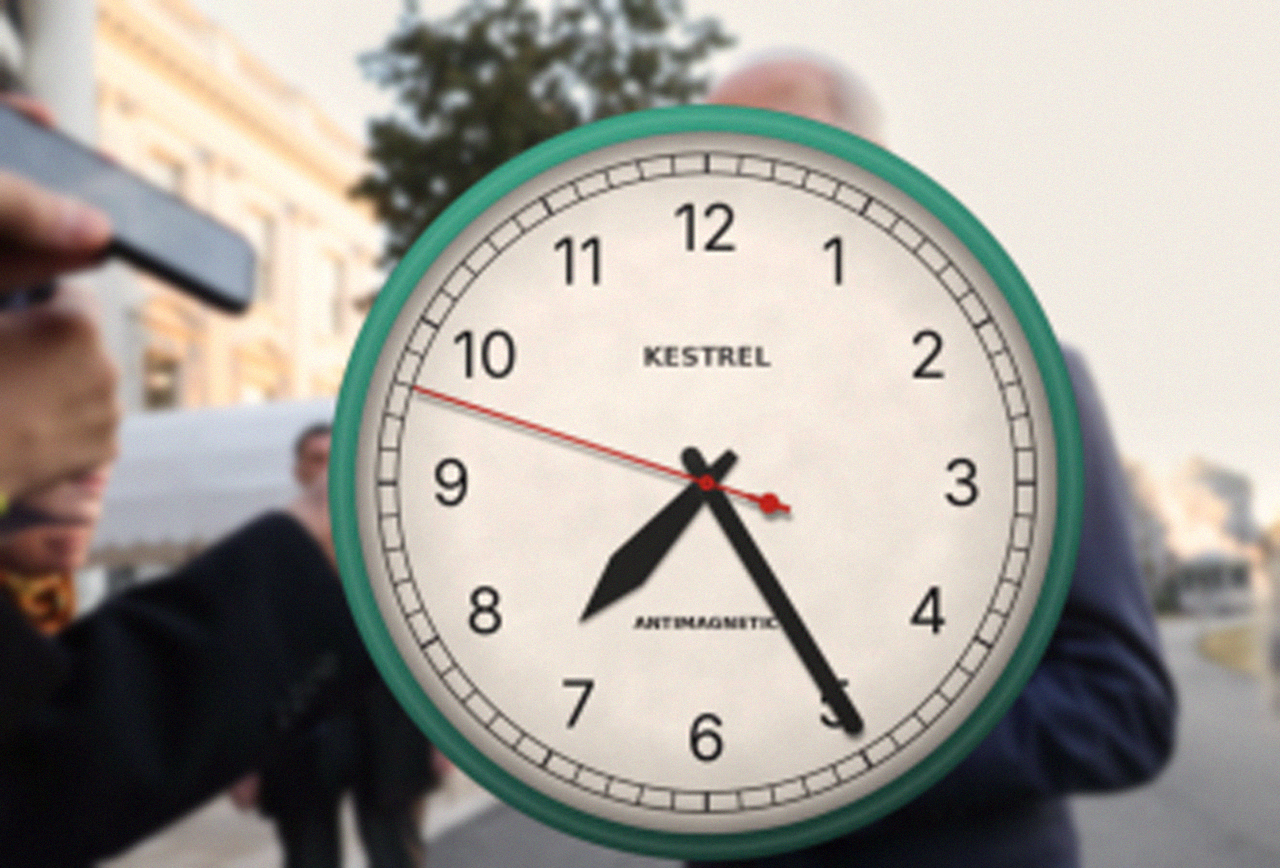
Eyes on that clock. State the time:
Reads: 7:24:48
